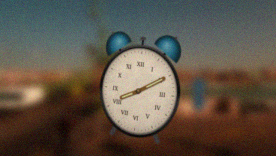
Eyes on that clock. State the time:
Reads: 8:10
